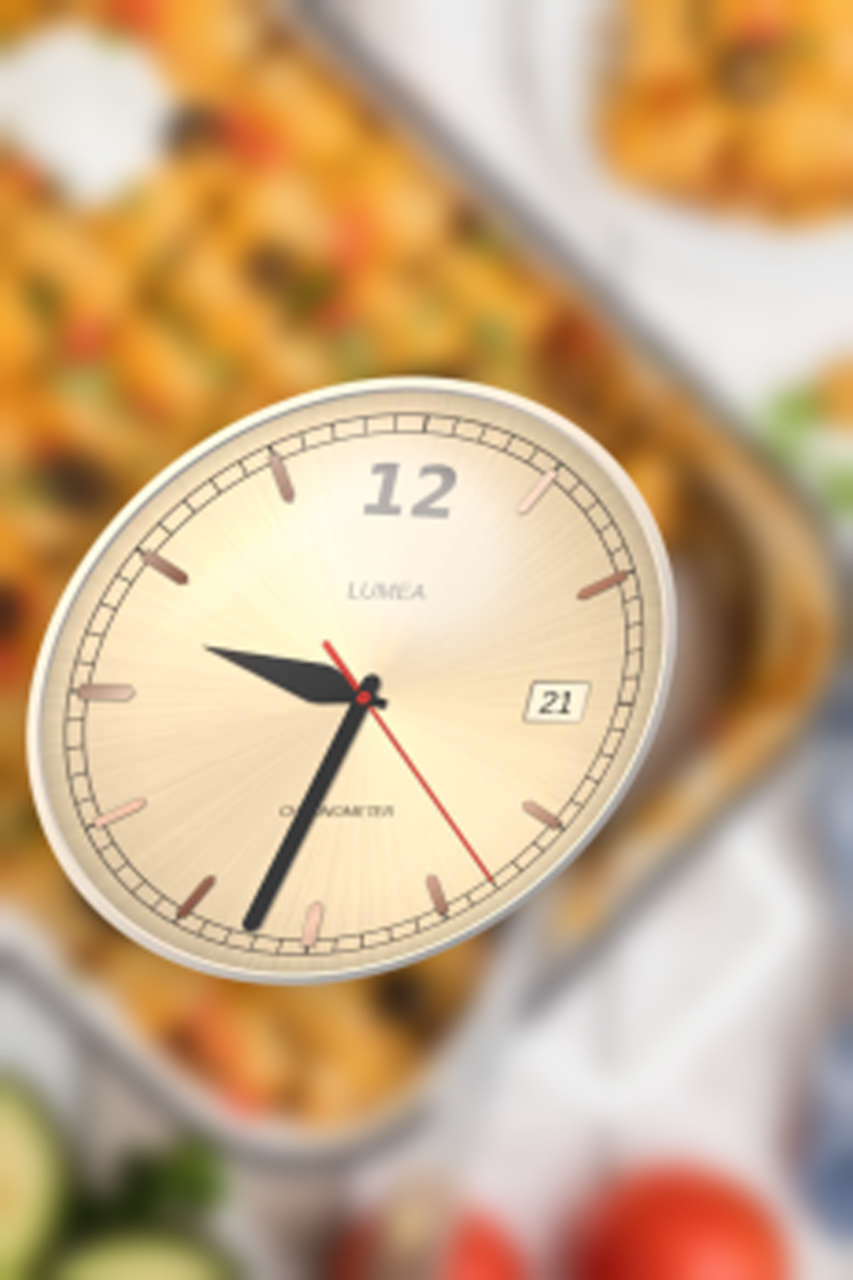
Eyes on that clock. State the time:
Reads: 9:32:23
